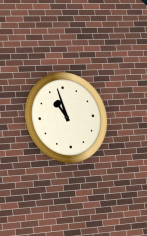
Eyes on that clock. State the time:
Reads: 10:58
